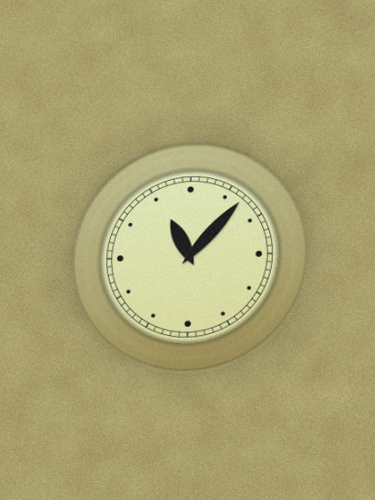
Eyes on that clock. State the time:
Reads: 11:07
